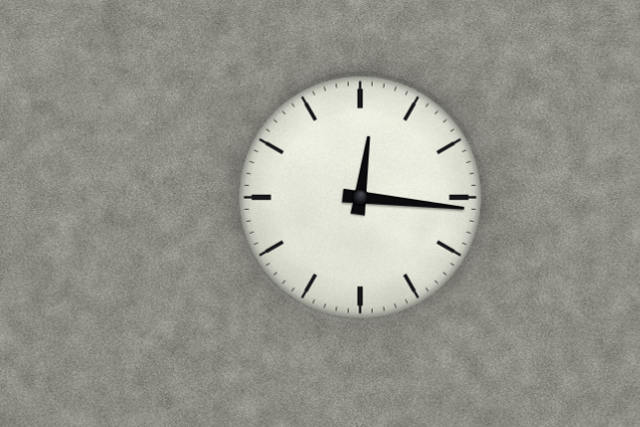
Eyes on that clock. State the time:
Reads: 12:16
